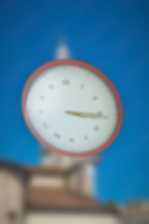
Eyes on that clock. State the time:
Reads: 3:16
